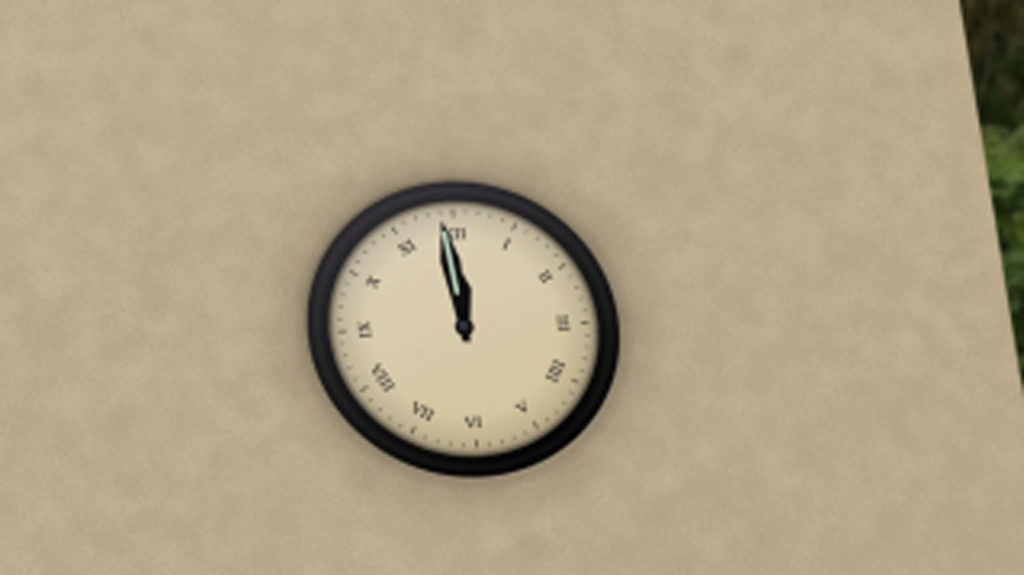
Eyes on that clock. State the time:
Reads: 11:59
